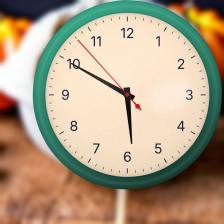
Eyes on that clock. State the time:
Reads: 5:49:53
